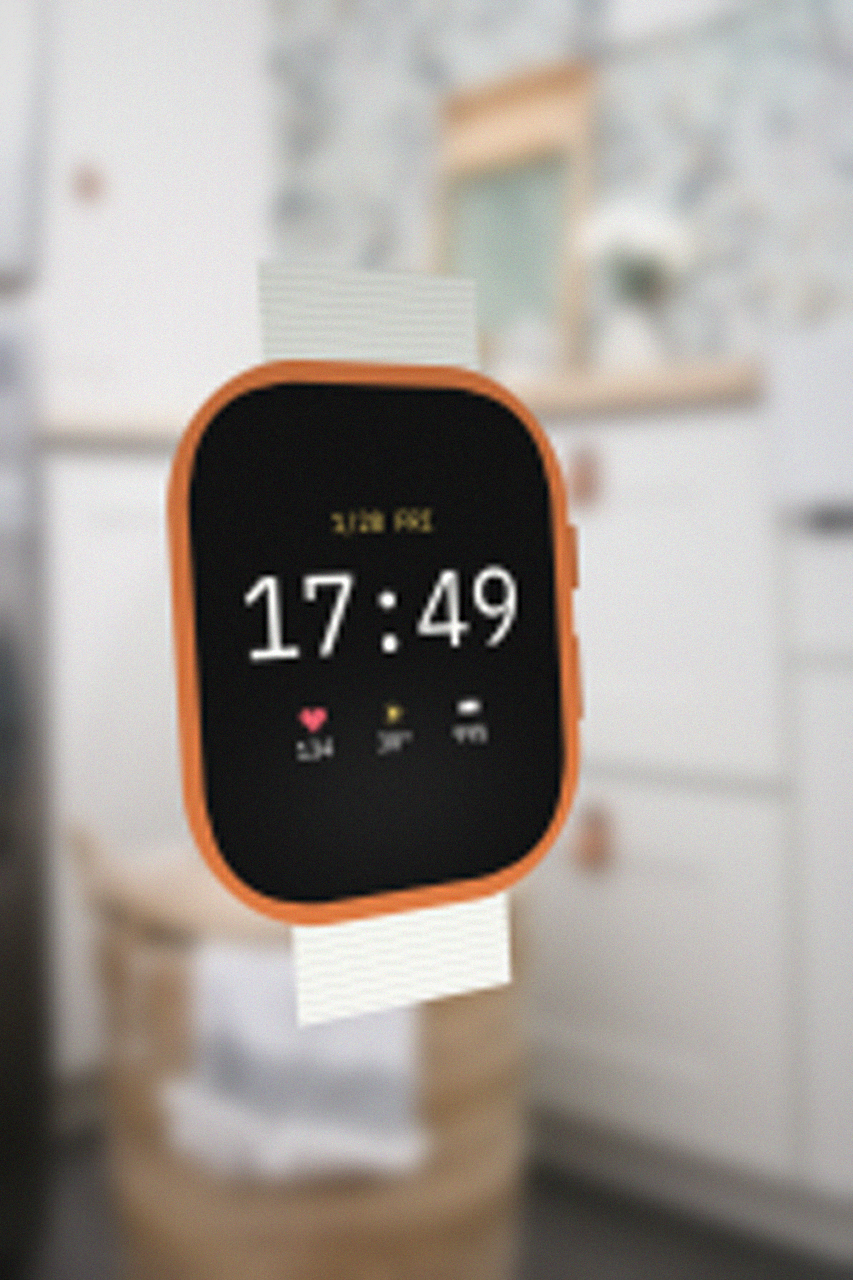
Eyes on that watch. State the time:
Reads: 17:49
